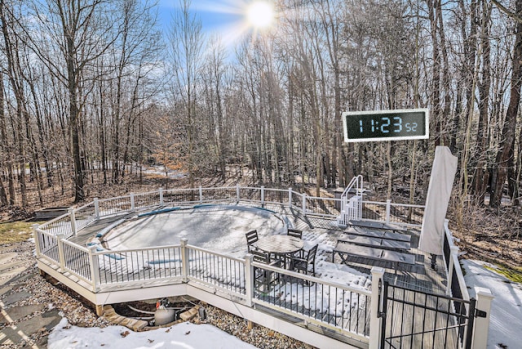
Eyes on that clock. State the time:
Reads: 11:23:52
